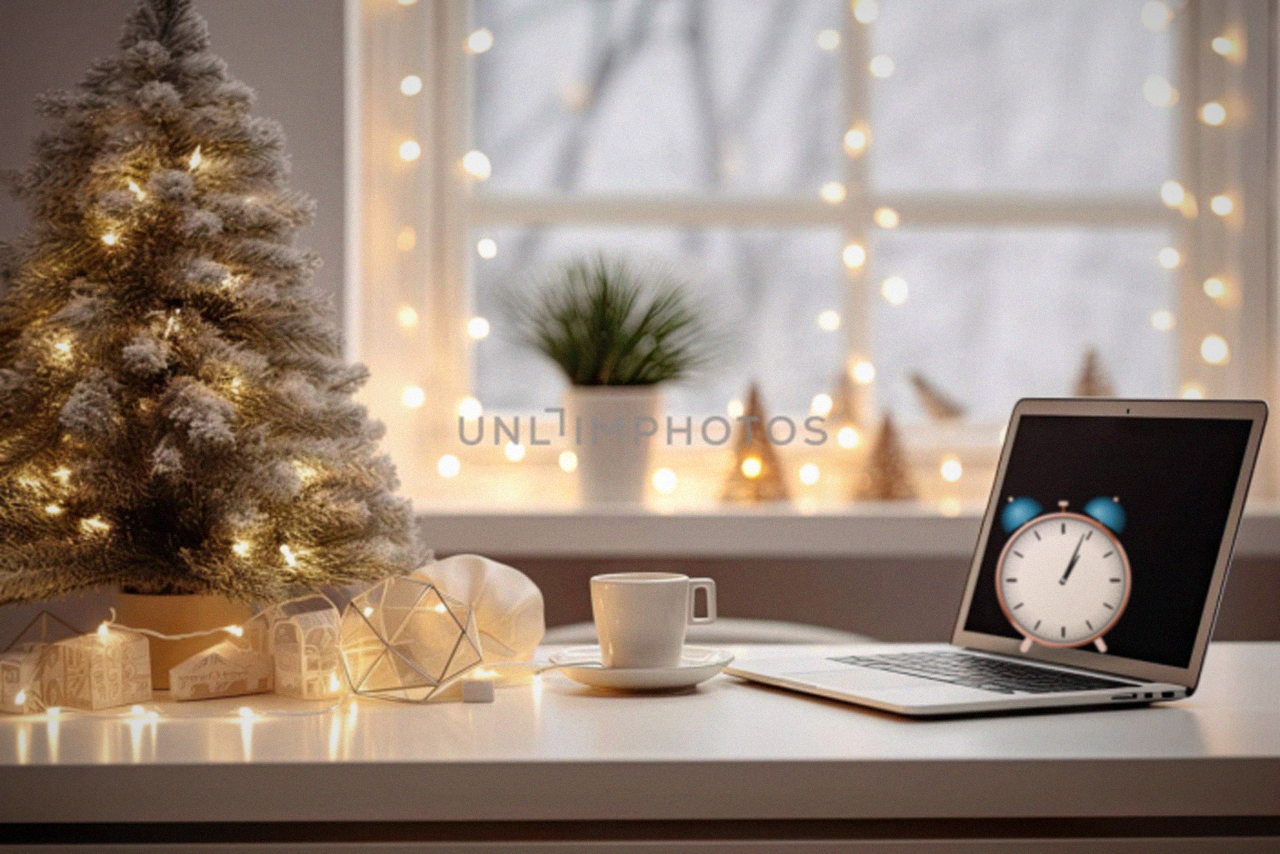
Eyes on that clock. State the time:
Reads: 1:04
